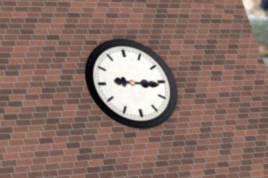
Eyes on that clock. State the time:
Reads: 9:16
